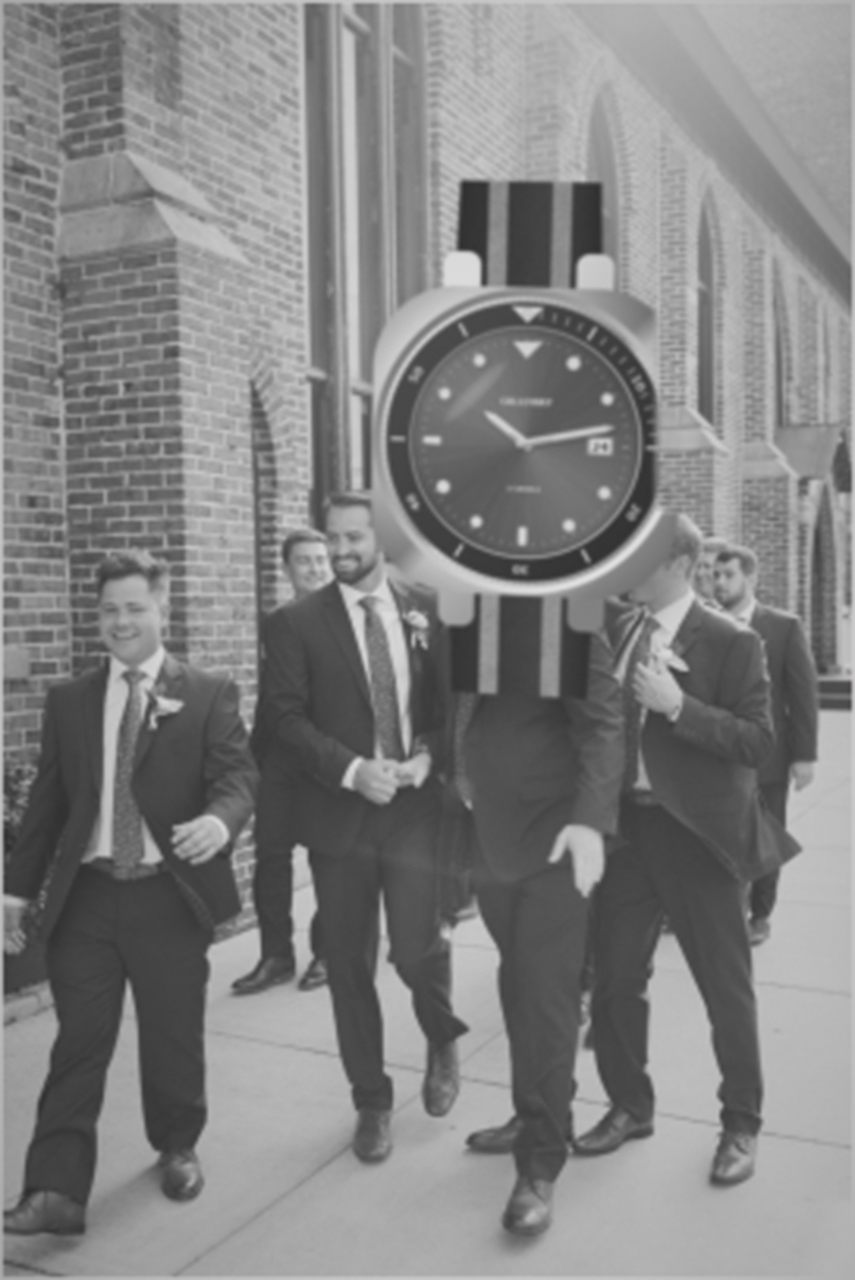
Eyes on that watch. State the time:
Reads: 10:13
